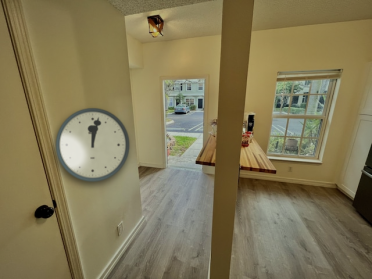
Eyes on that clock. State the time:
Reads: 12:02
